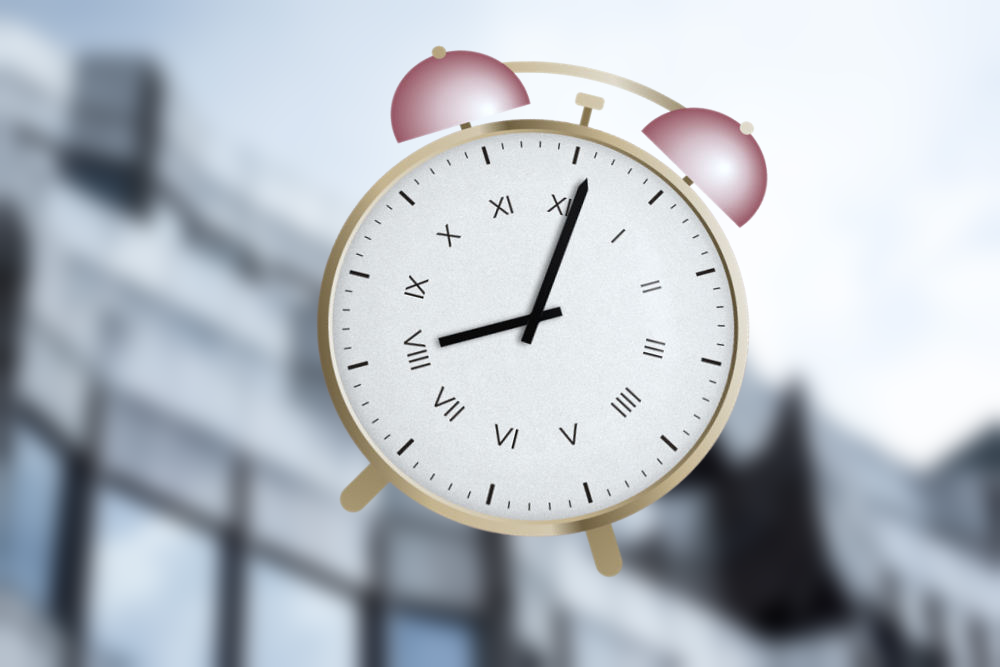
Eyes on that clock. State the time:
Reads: 8:01
